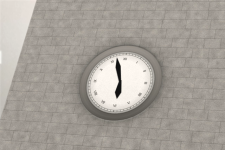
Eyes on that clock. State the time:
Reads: 5:57
